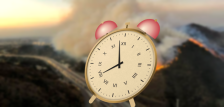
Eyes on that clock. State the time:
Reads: 7:58
